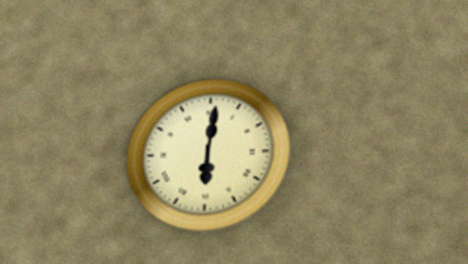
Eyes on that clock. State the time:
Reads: 6:01
